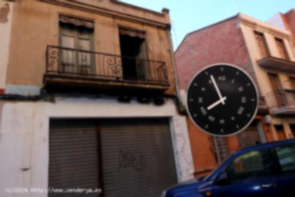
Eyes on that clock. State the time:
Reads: 7:56
